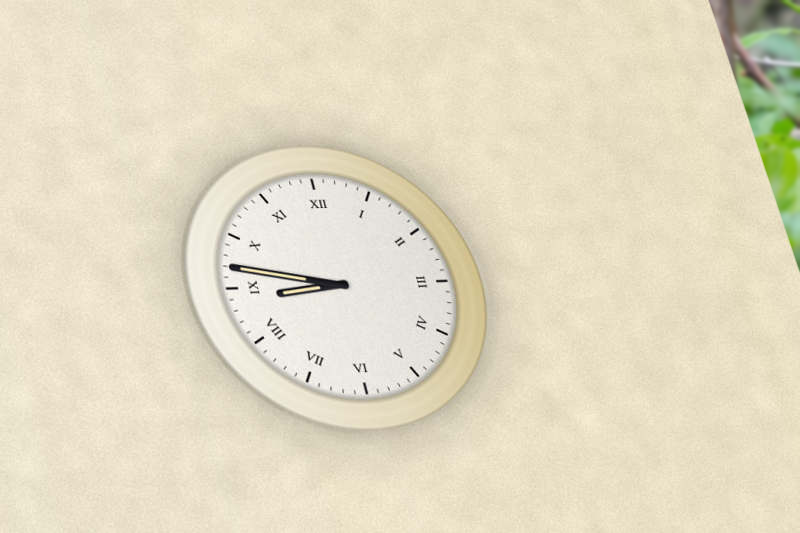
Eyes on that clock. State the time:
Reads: 8:47
